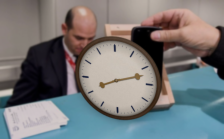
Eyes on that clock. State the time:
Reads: 8:12
